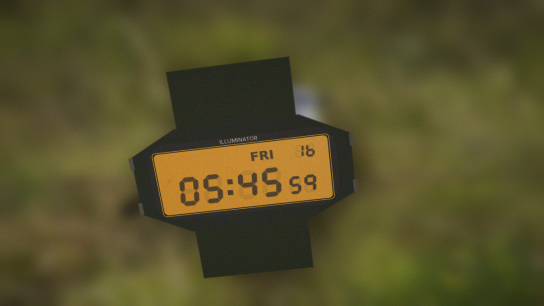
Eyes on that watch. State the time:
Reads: 5:45:59
